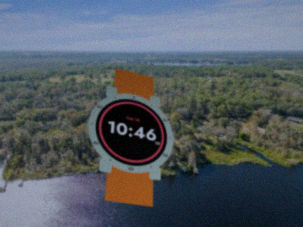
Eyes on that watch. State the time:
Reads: 10:46
